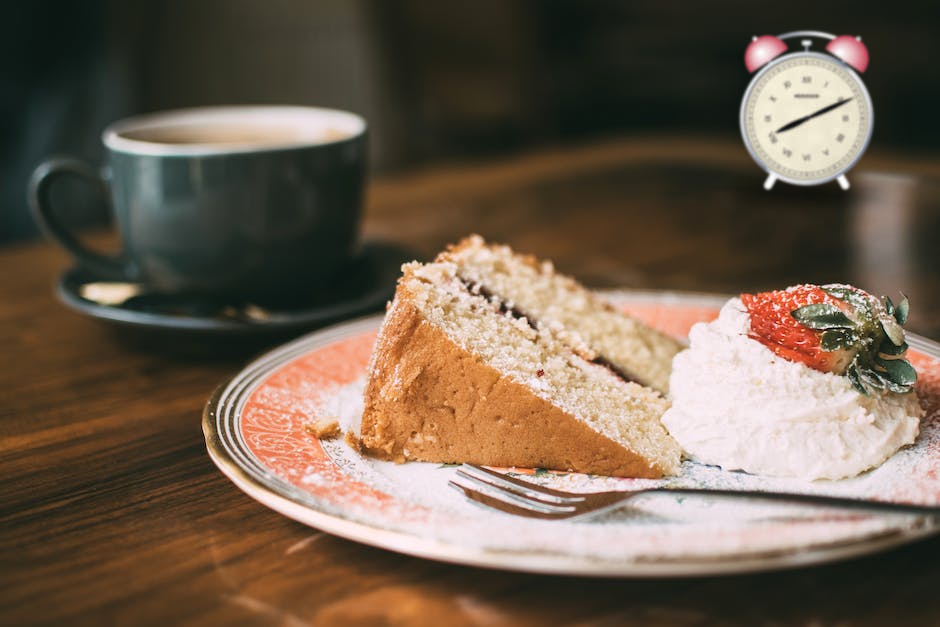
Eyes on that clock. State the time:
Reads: 8:11
